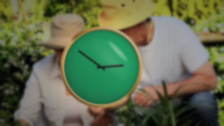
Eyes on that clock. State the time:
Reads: 2:51
